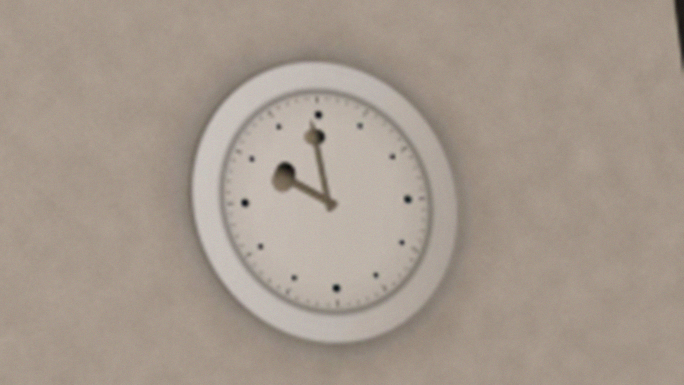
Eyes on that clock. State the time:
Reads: 9:59
